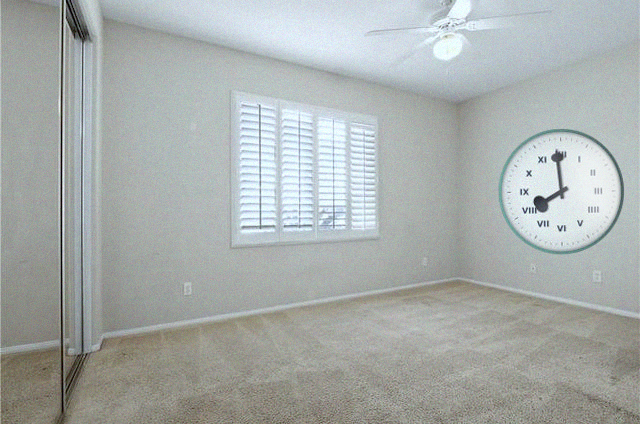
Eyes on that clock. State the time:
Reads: 7:59
